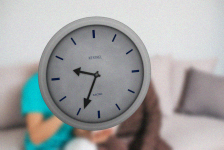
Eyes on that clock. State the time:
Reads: 9:34
